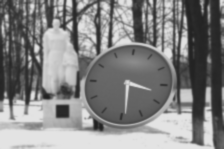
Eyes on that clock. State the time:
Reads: 3:29
